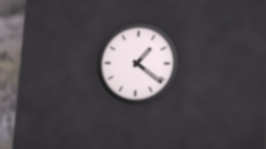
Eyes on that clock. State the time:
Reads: 1:21
